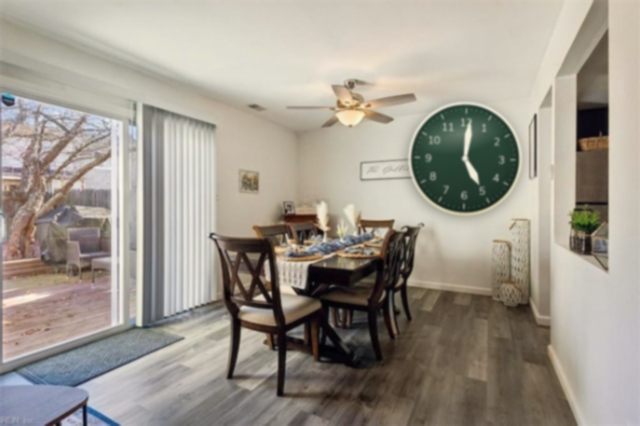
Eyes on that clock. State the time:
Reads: 5:01
